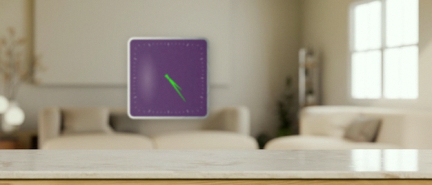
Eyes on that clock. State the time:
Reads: 4:24
